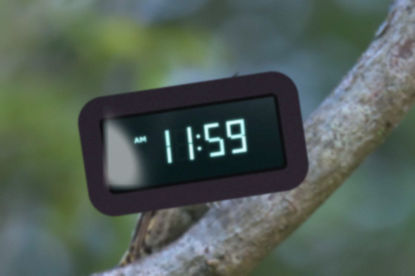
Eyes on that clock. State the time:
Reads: 11:59
